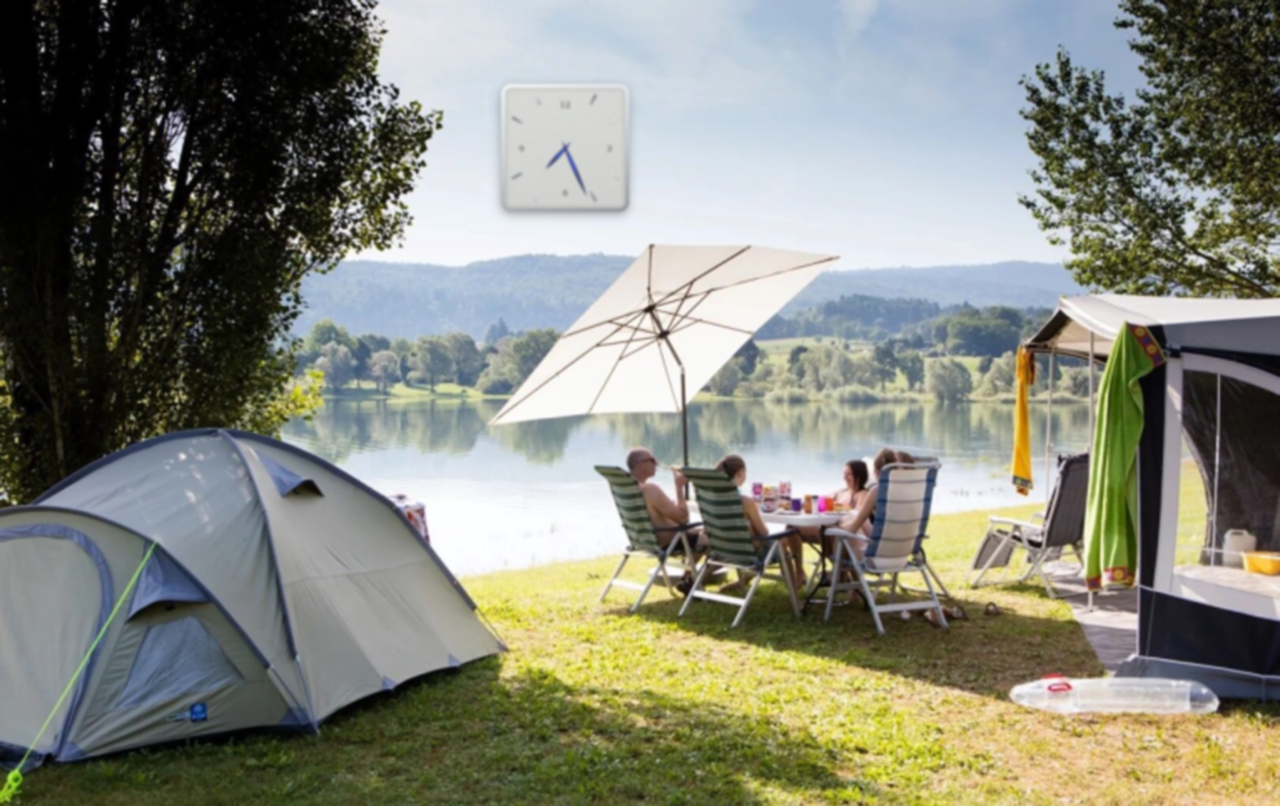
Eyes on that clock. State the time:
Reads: 7:26
